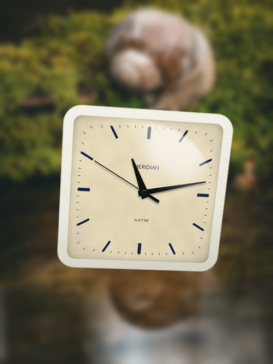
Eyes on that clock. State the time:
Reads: 11:12:50
